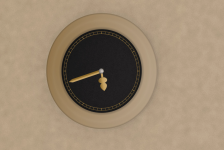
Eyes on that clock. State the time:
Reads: 5:42
